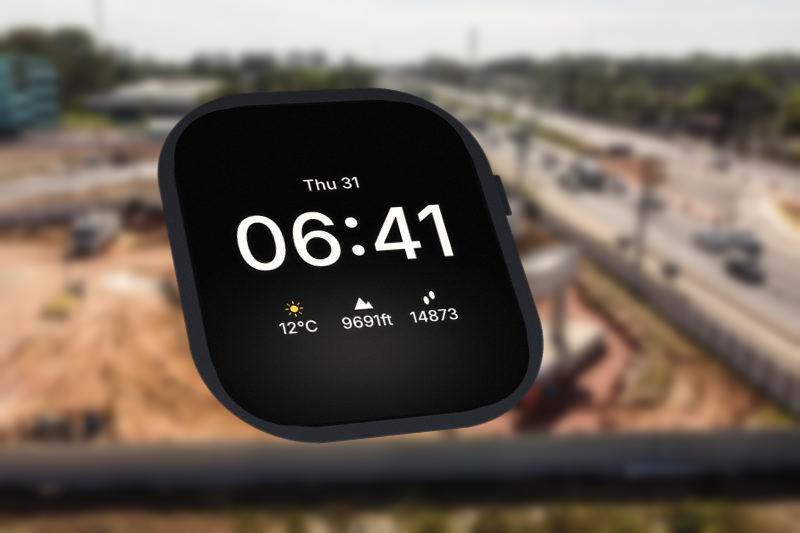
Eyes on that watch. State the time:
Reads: 6:41
